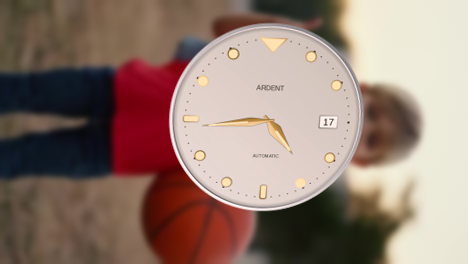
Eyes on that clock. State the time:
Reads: 4:44
